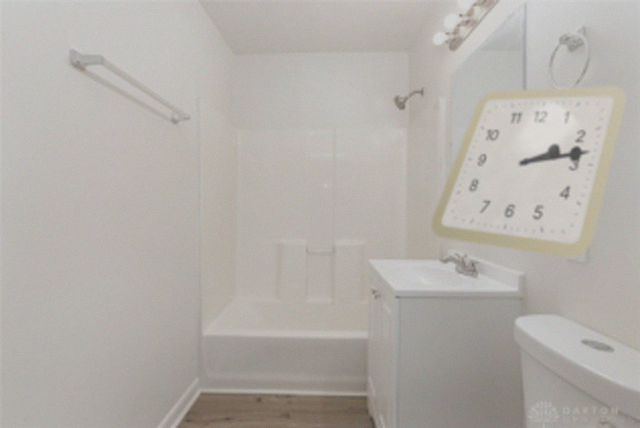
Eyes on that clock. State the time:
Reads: 2:13
